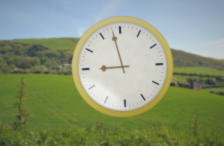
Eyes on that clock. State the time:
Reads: 8:58
